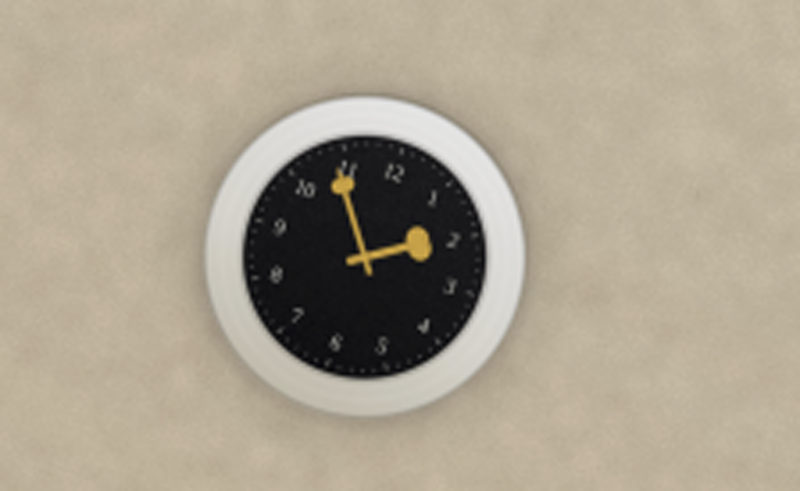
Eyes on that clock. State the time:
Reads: 1:54
